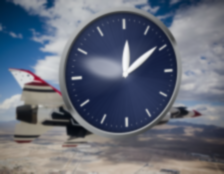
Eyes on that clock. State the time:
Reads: 12:09
